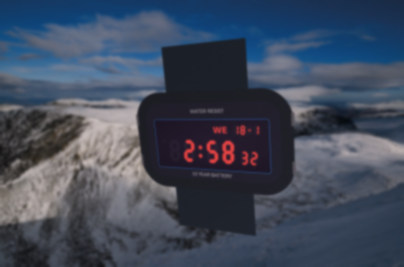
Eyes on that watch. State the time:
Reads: 2:58:32
